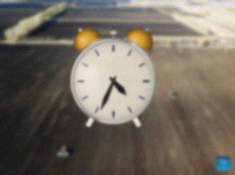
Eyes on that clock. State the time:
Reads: 4:34
